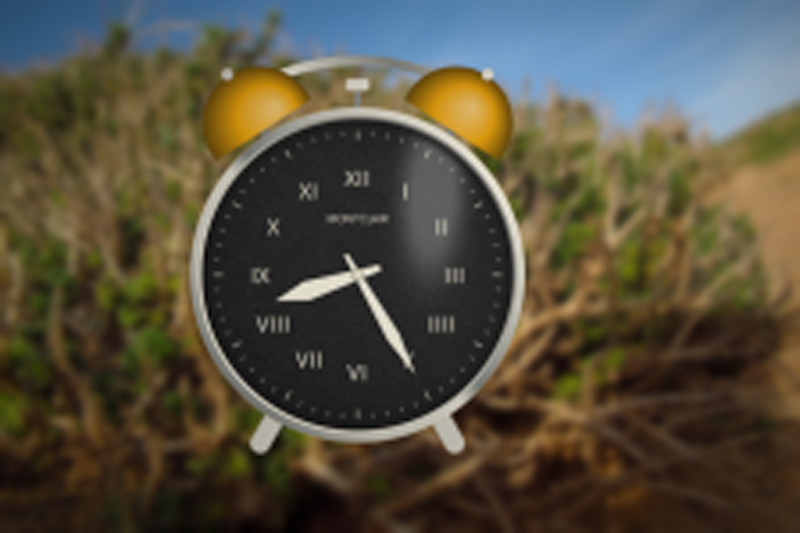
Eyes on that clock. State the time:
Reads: 8:25
